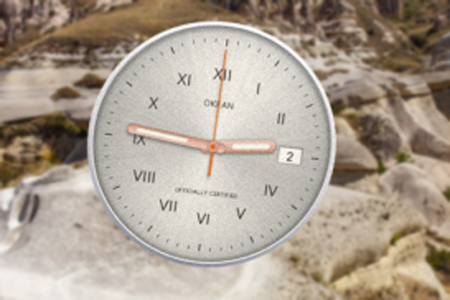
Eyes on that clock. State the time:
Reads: 2:46:00
